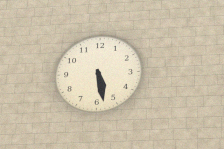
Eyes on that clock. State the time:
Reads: 5:28
